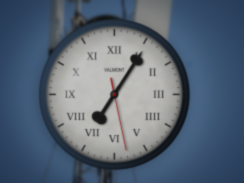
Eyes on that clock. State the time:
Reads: 7:05:28
